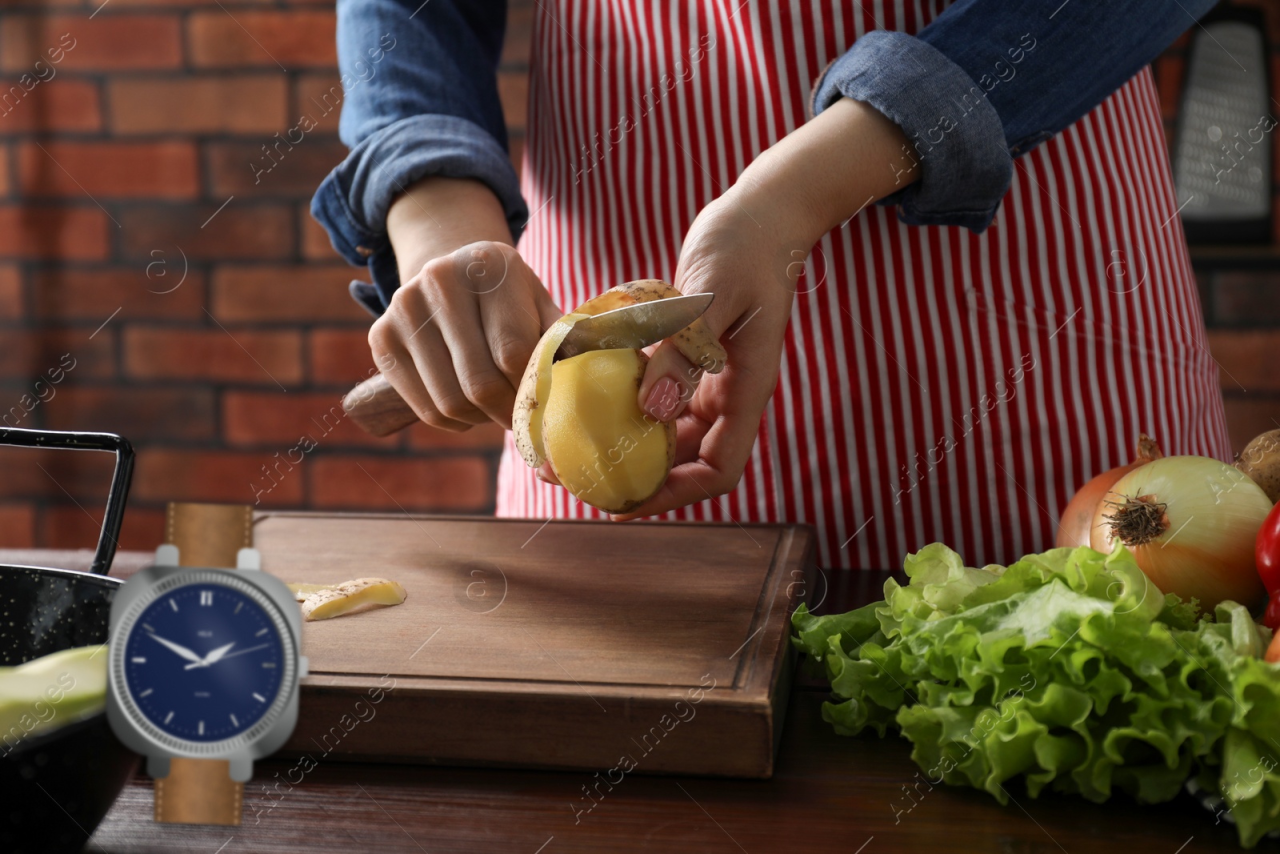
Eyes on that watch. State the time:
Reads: 1:49:12
